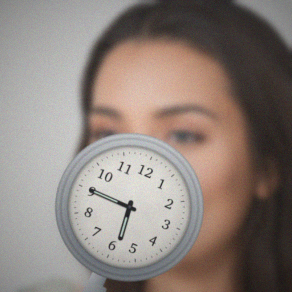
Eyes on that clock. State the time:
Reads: 5:45
